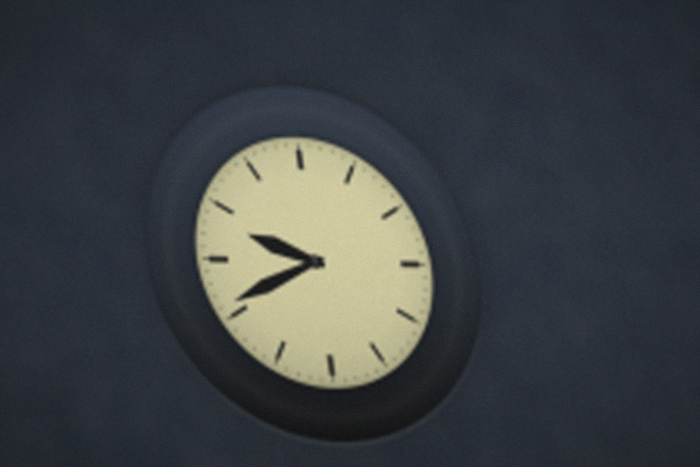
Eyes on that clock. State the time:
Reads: 9:41
